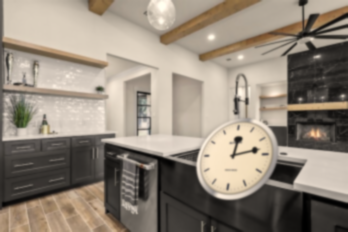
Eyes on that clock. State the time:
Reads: 12:13
